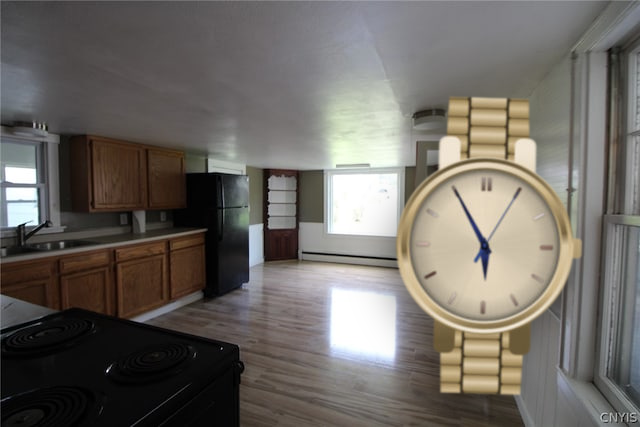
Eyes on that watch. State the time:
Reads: 5:55:05
